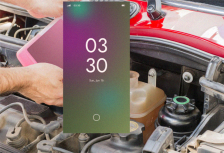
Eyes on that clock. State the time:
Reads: 3:30
